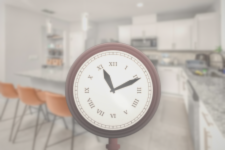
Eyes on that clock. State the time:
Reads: 11:11
